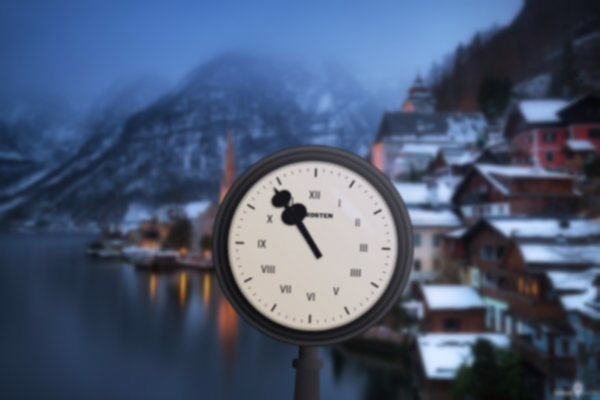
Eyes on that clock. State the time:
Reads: 10:54
